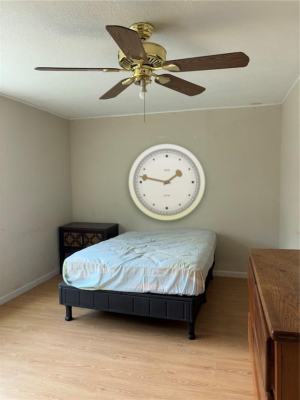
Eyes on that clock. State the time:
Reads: 1:47
